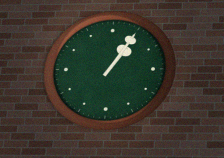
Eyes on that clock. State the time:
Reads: 1:05
